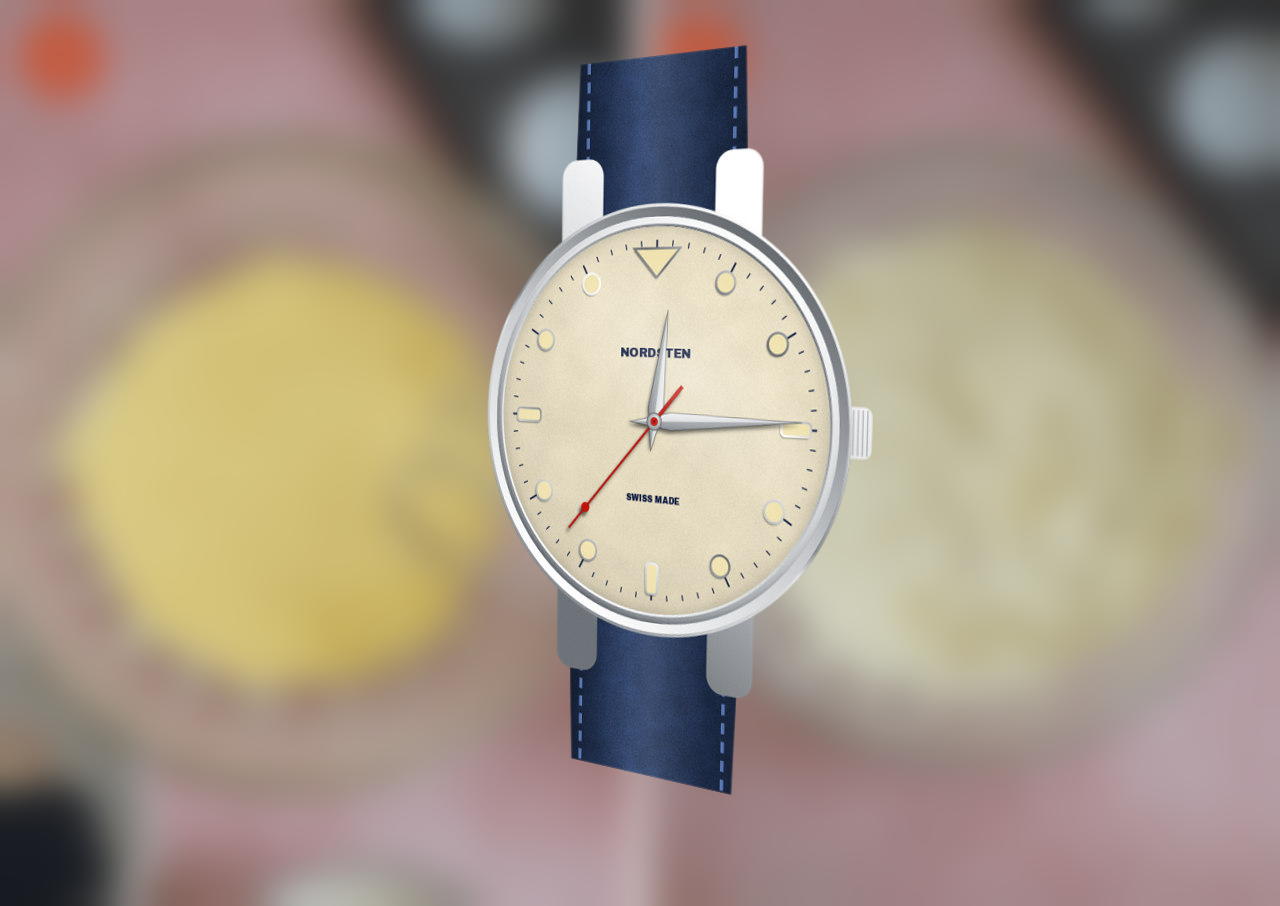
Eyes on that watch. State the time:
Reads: 12:14:37
